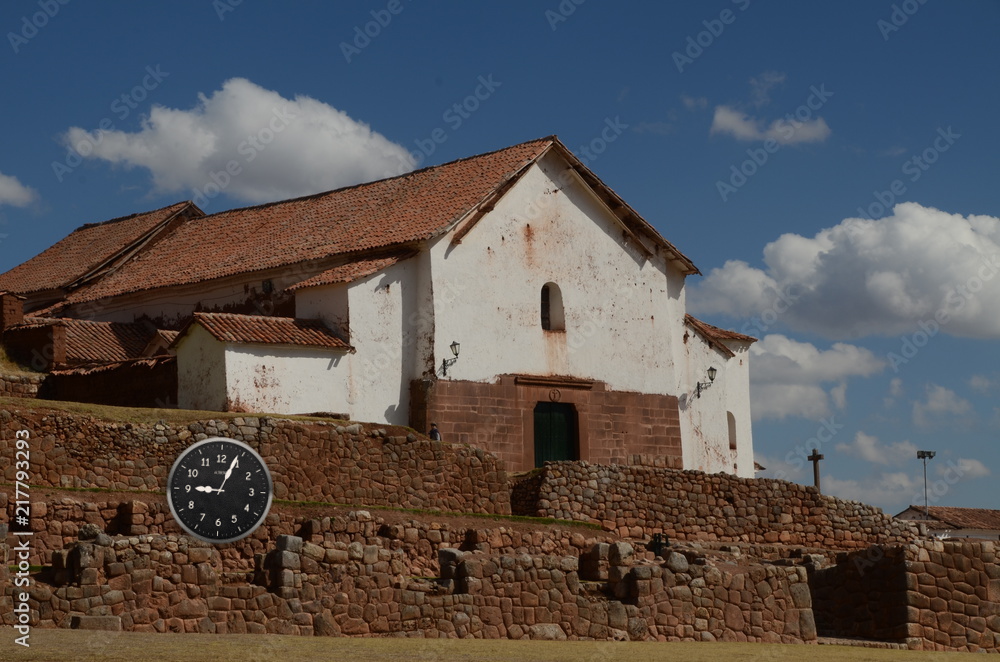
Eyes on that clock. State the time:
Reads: 9:04
